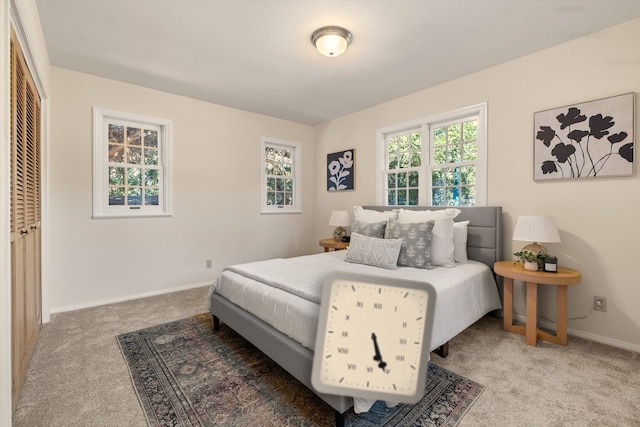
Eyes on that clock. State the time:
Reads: 5:26
